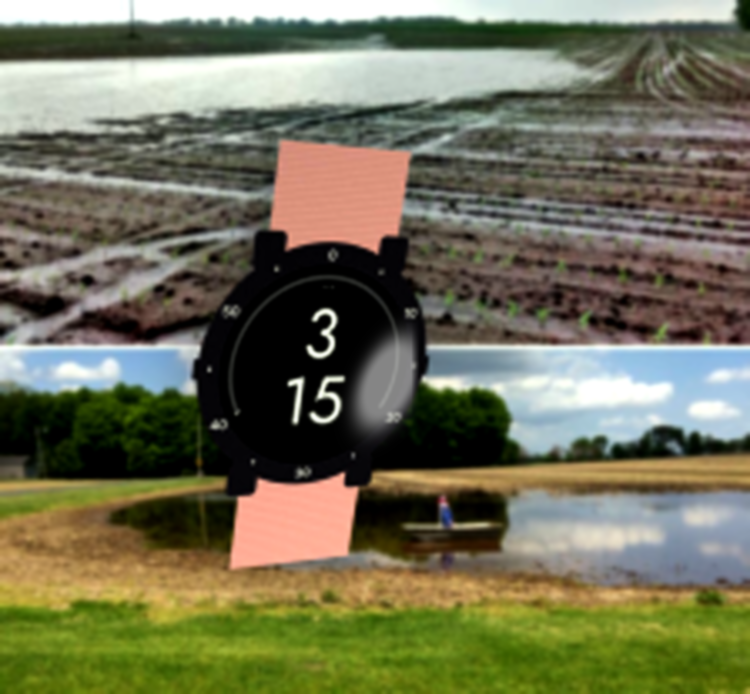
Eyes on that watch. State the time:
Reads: 3:15
